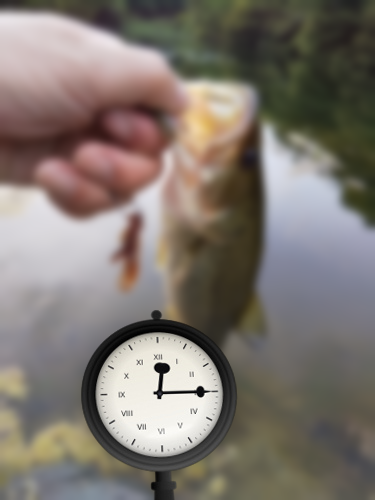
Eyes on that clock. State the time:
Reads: 12:15
